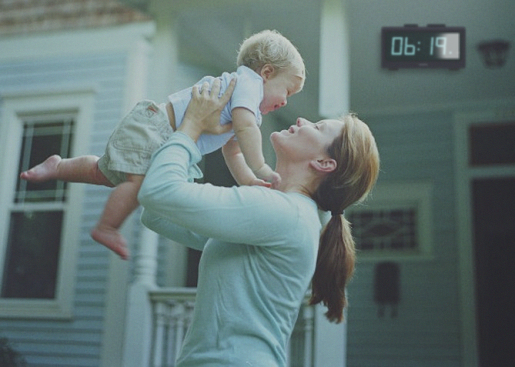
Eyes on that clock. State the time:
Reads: 6:19
